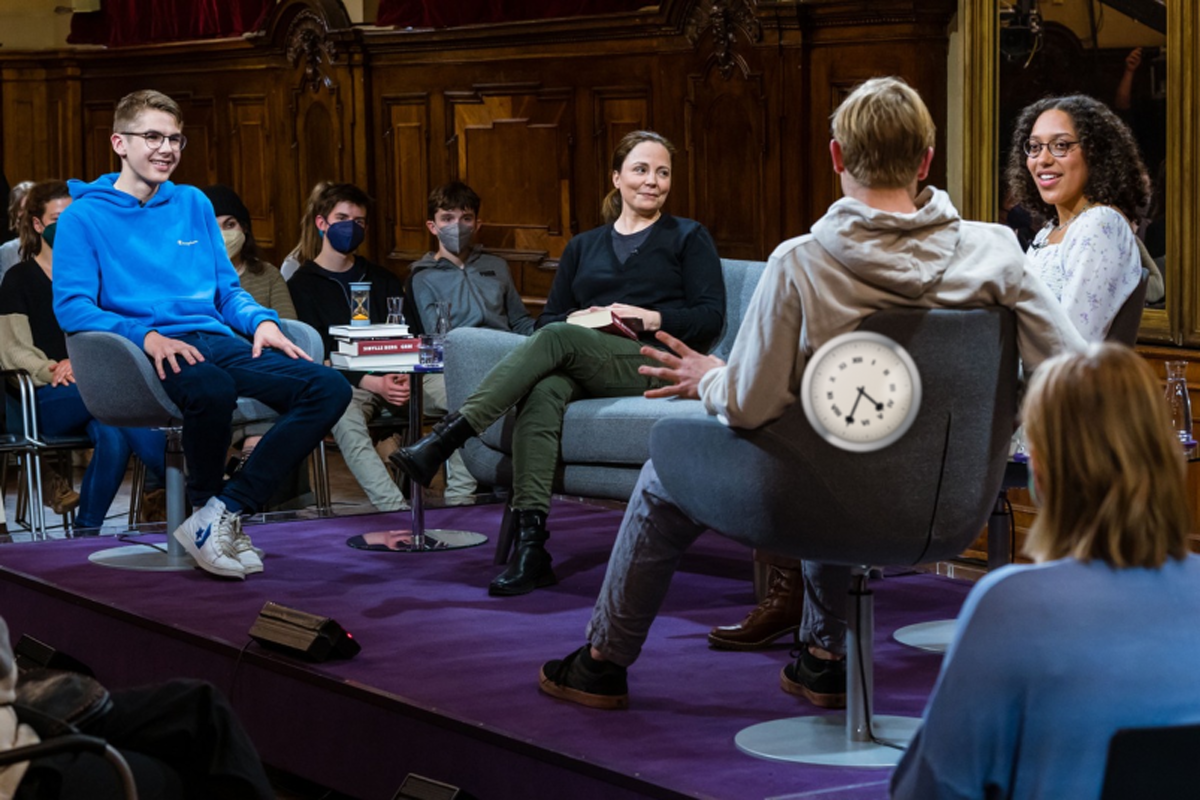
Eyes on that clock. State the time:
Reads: 4:35
